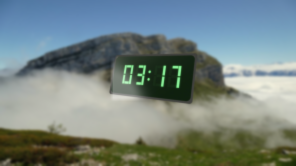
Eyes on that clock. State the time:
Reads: 3:17
